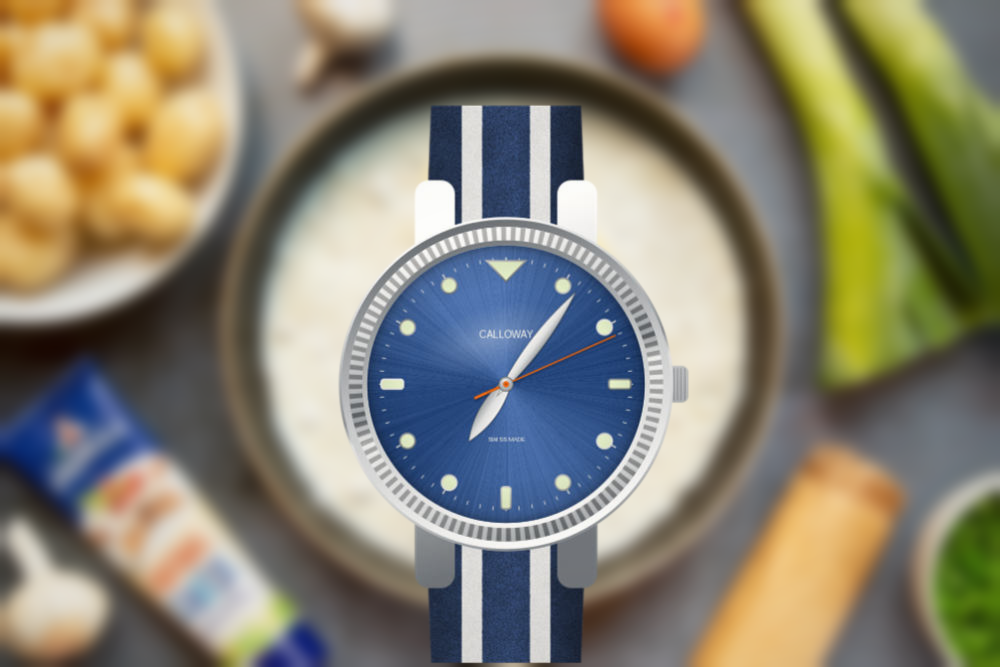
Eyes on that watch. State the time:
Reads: 7:06:11
